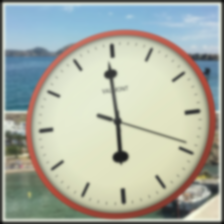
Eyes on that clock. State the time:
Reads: 5:59:19
